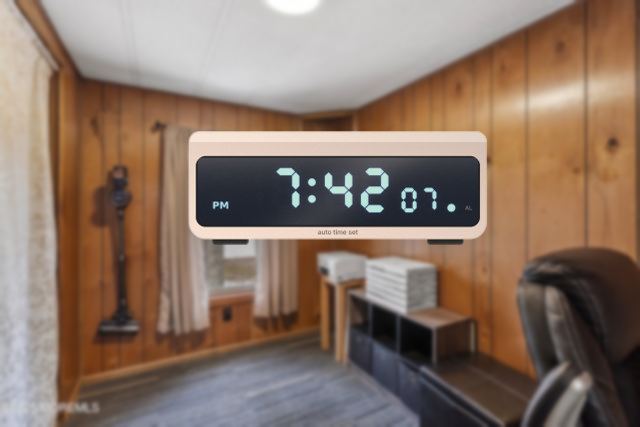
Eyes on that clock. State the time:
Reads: 7:42:07
